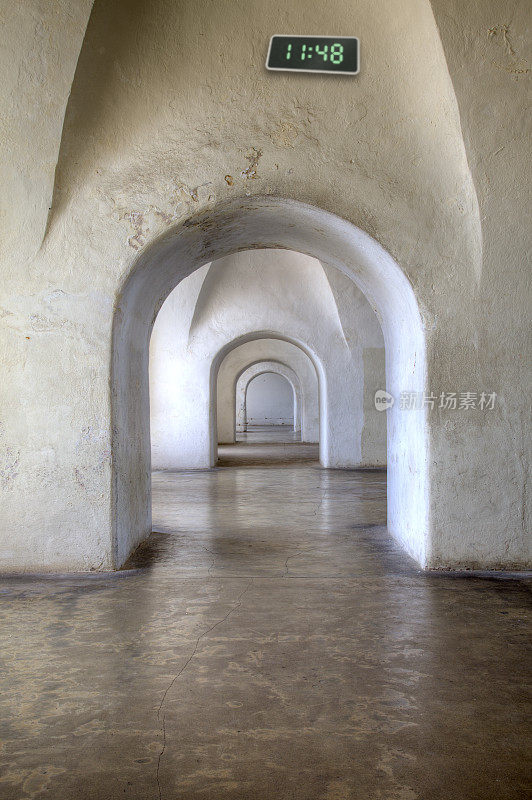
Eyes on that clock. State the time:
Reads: 11:48
